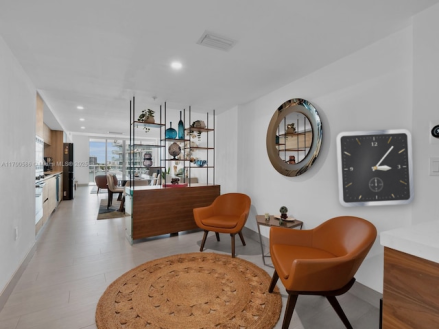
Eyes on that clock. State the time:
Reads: 3:07
